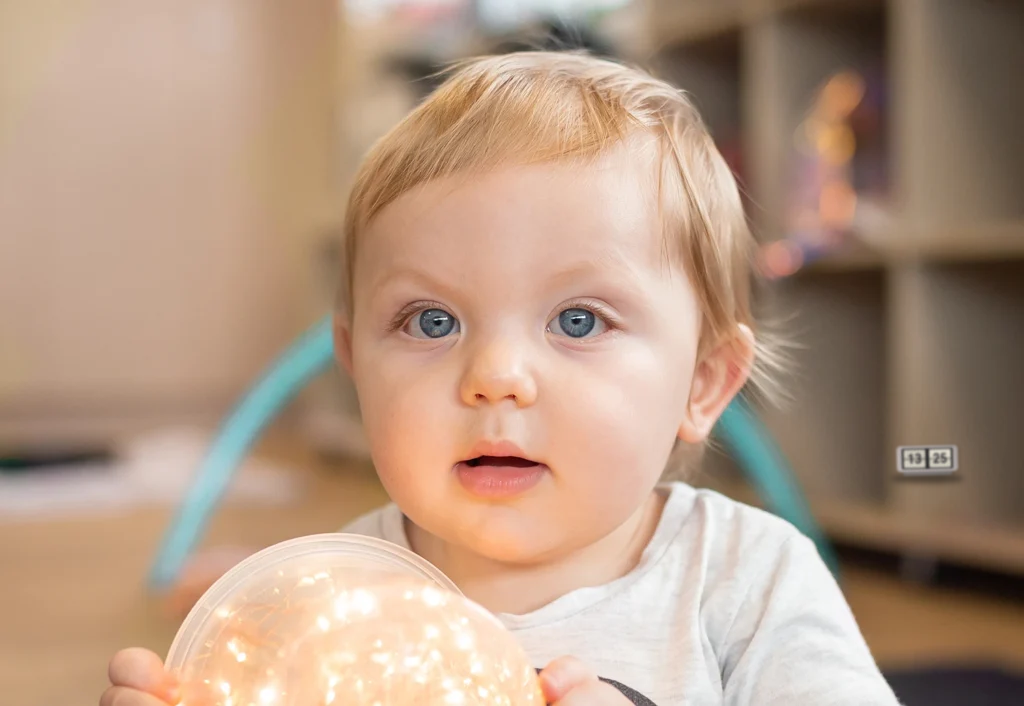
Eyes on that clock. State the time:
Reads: 13:25
